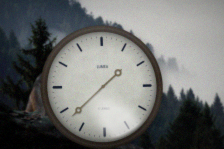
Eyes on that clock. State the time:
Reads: 1:38
